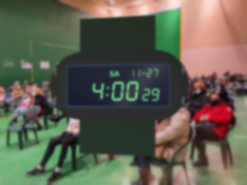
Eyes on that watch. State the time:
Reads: 4:00:29
